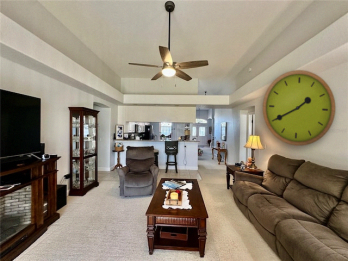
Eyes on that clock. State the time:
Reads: 1:40
